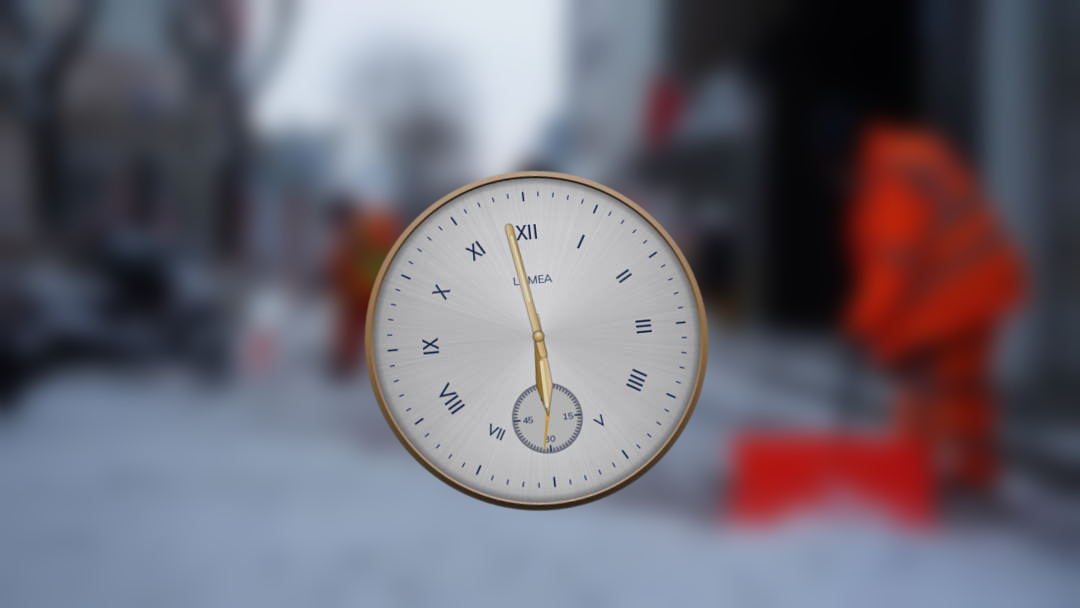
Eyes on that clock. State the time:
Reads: 5:58:32
